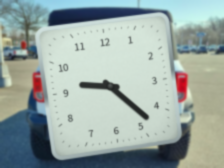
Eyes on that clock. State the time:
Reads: 9:23
